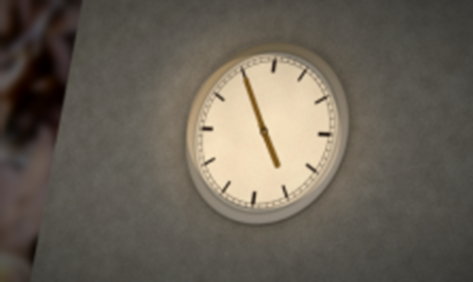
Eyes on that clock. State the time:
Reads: 4:55
